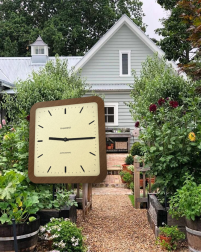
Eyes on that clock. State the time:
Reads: 9:15
